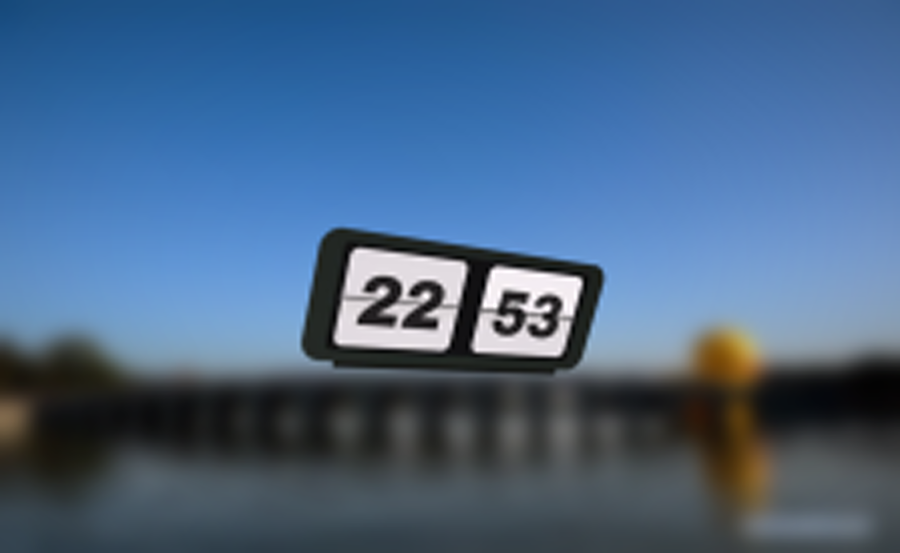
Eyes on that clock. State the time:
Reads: 22:53
